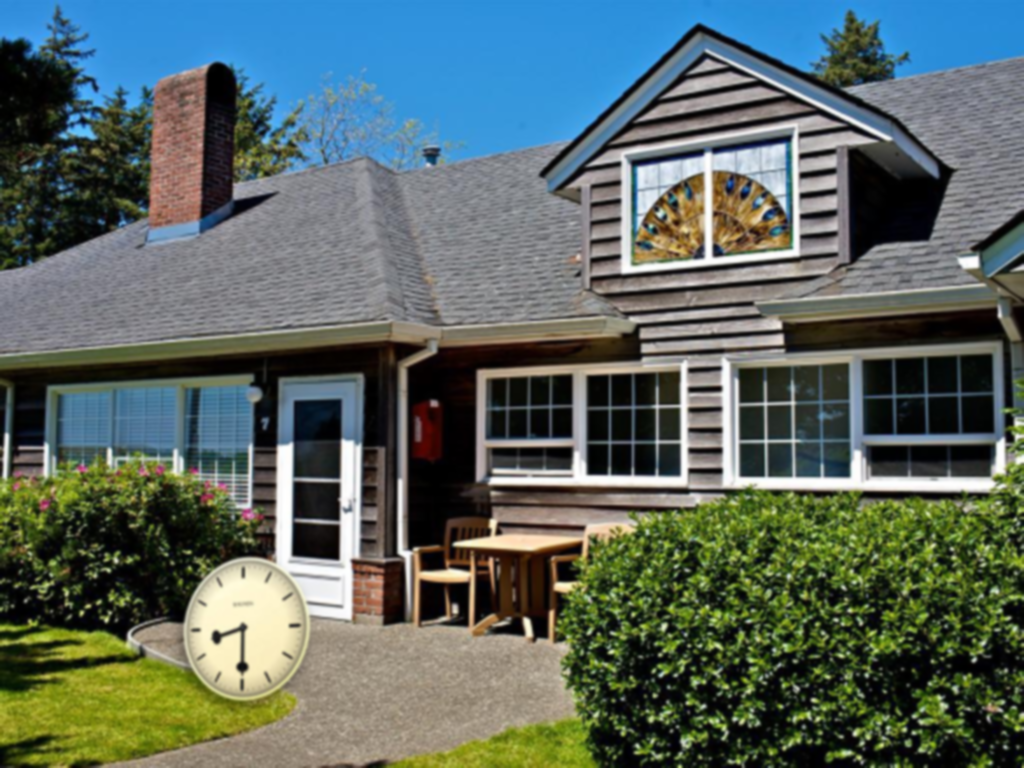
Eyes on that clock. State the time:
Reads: 8:30
